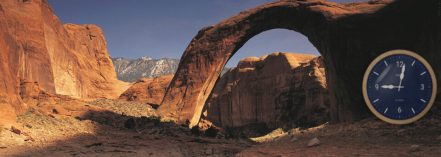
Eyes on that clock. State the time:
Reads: 9:02
